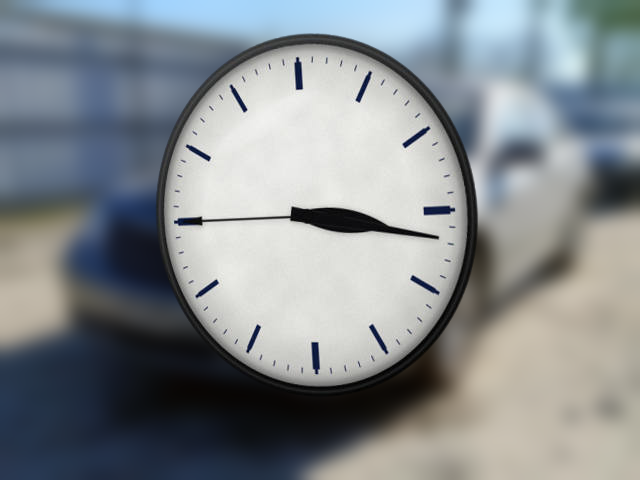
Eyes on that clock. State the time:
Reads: 3:16:45
